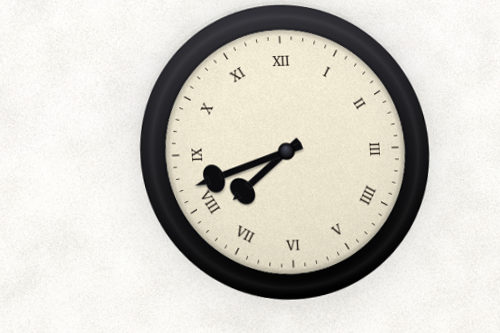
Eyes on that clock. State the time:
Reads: 7:42
